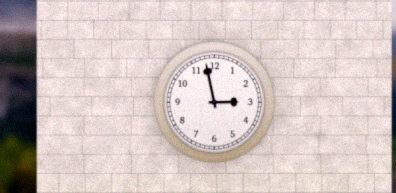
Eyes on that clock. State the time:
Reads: 2:58
